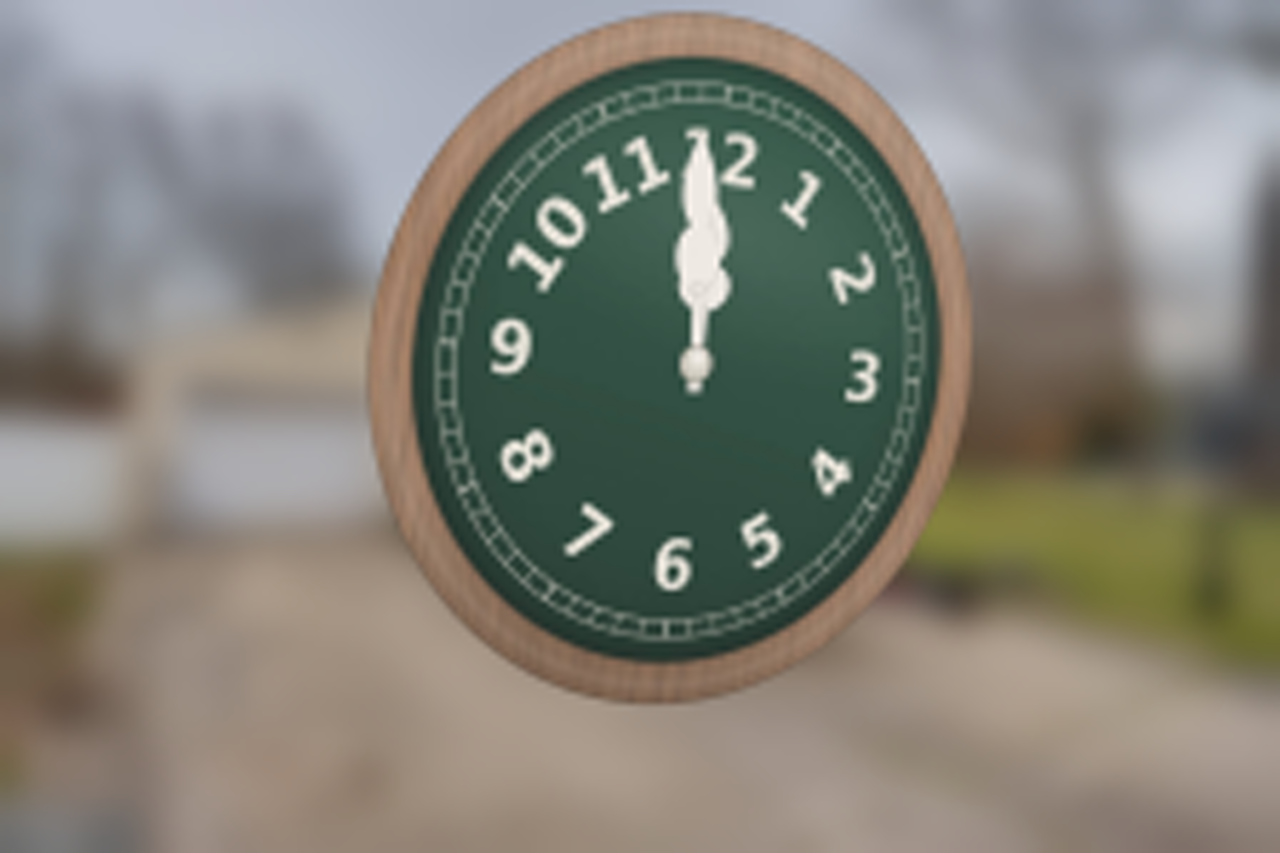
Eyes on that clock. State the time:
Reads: 11:59
